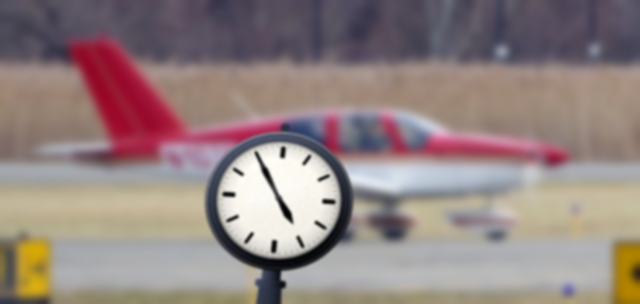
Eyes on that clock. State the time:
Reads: 4:55
